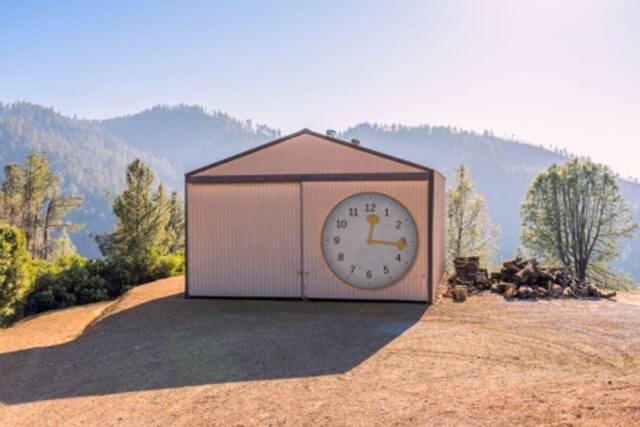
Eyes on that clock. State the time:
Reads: 12:16
